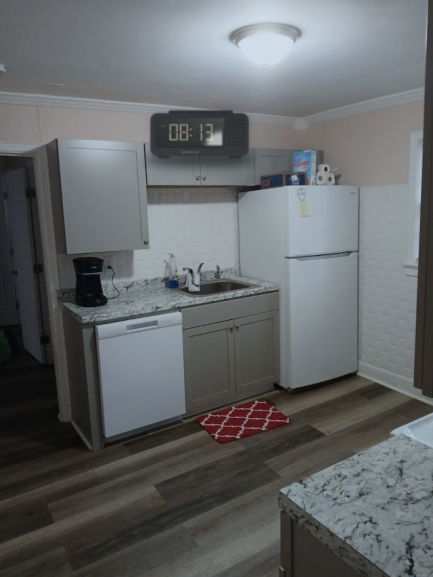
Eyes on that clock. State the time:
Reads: 8:13
